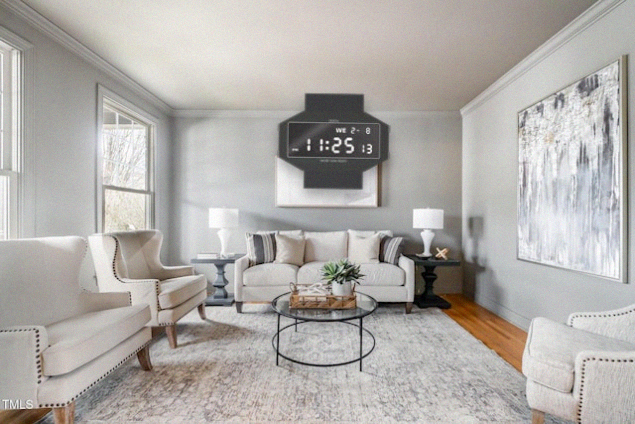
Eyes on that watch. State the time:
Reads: 11:25:13
